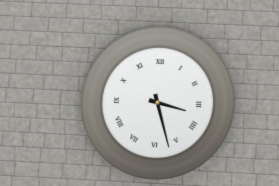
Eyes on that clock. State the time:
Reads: 3:27
